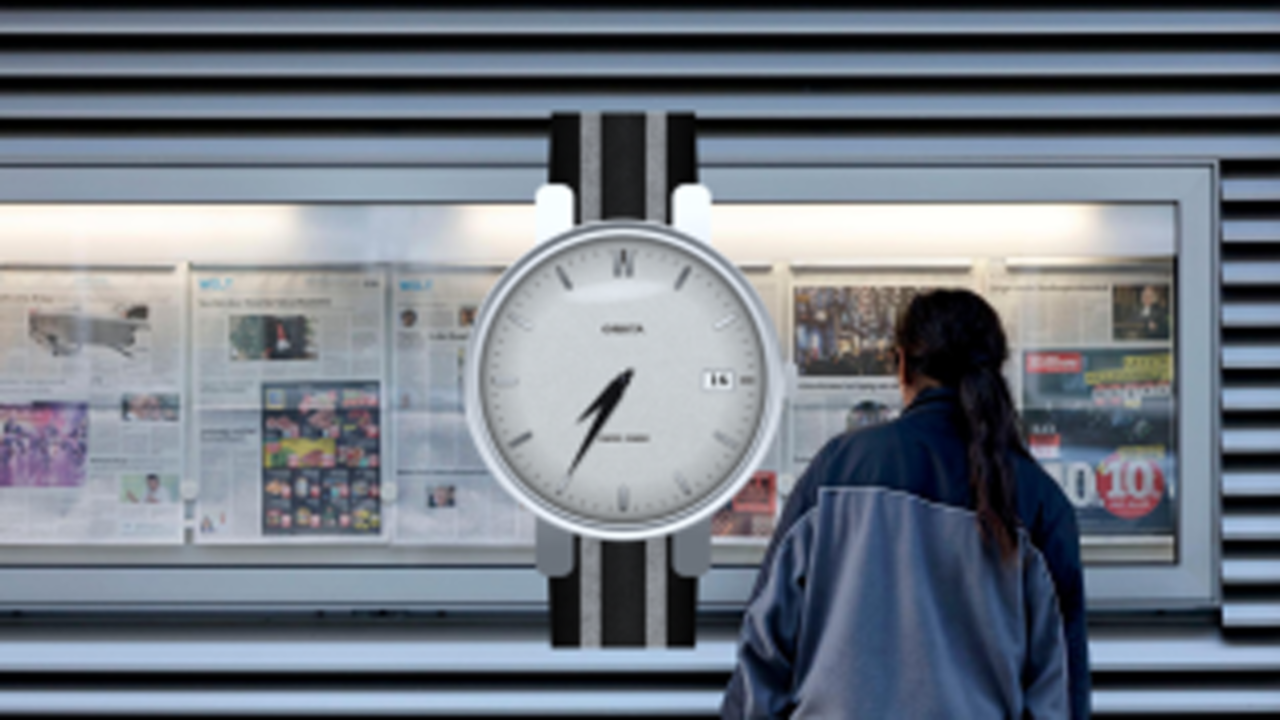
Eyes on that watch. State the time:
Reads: 7:35
